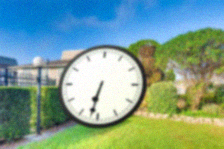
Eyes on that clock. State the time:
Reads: 6:32
